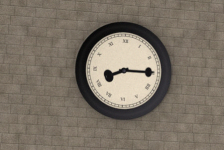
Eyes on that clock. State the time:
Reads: 8:15
